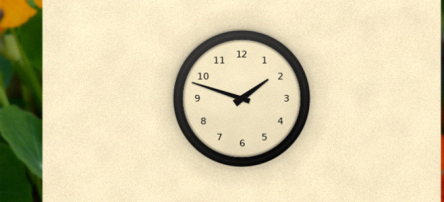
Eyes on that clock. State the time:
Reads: 1:48
